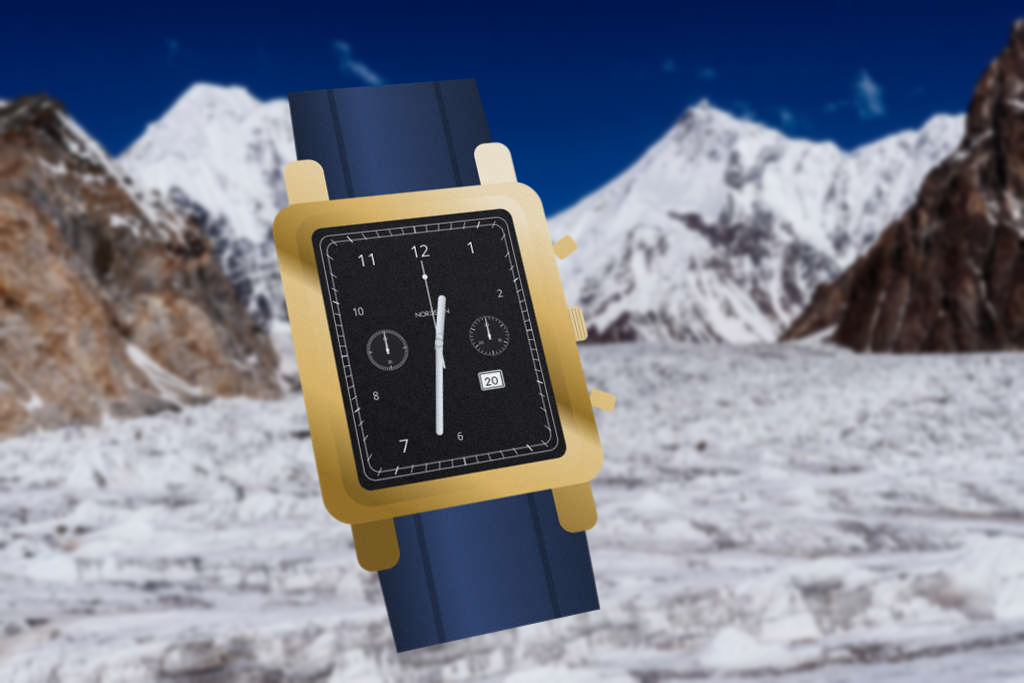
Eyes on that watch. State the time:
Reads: 12:32
